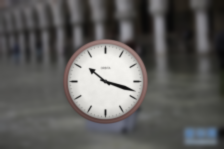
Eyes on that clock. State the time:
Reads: 10:18
